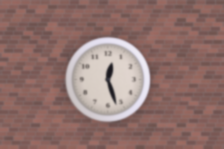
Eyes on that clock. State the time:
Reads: 12:27
